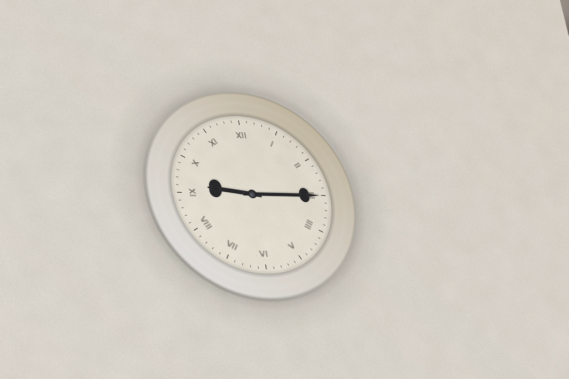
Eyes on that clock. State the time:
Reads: 9:15
